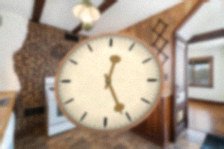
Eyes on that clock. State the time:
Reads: 12:26
